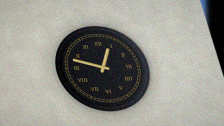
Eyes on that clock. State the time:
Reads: 12:48
